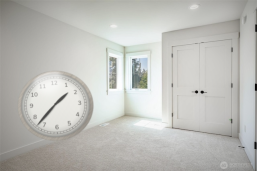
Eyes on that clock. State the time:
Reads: 1:37
